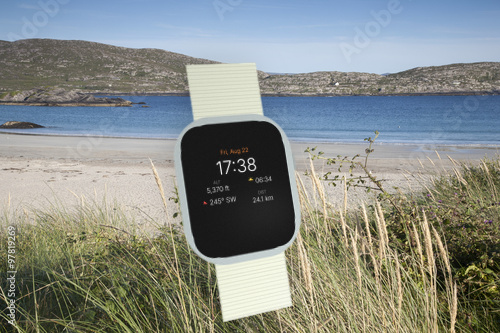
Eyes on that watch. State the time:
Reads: 17:38
